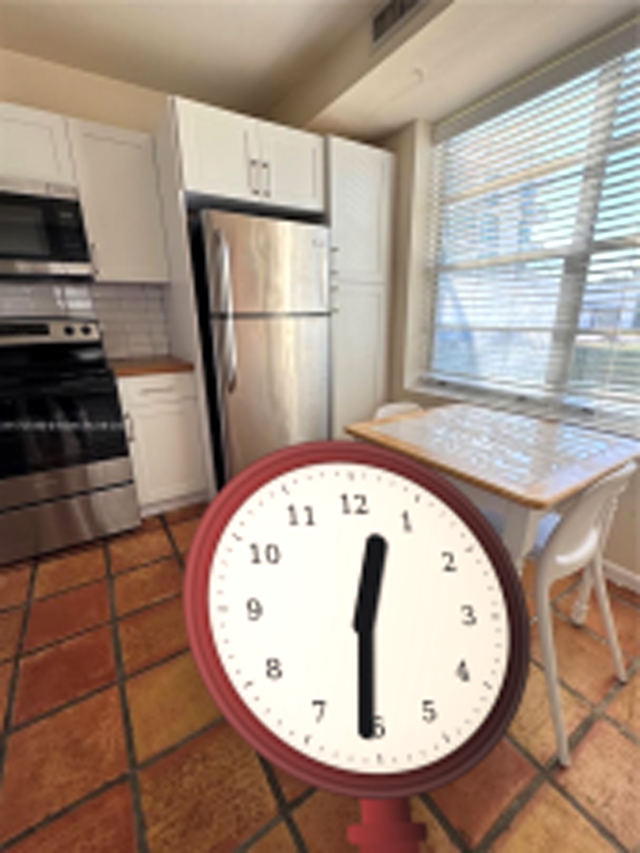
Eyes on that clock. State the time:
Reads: 12:31
